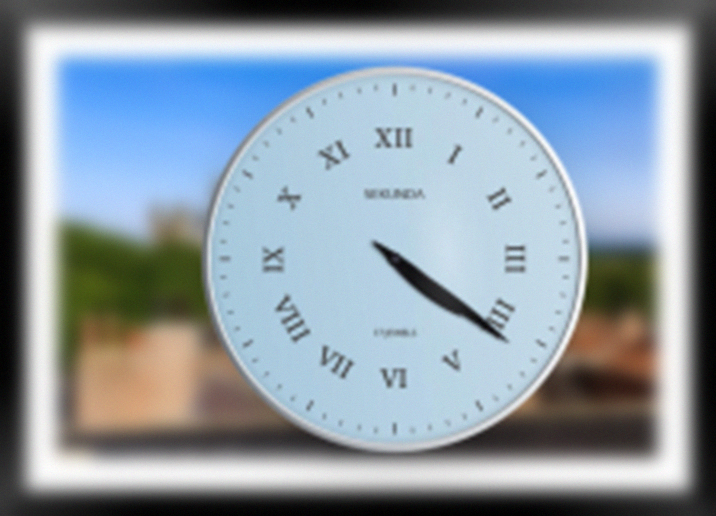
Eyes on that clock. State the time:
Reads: 4:21
